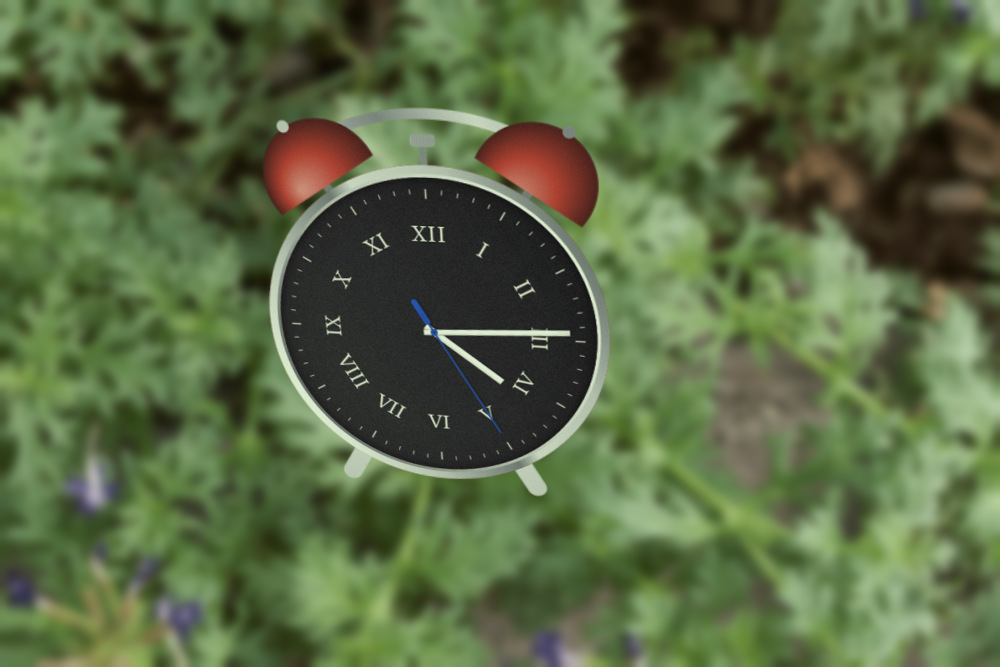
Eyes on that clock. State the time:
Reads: 4:14:25
